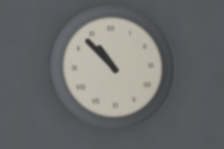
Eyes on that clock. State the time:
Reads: 10:53
